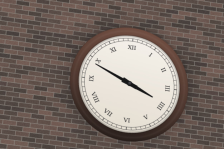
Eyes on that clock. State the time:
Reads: 3:49
